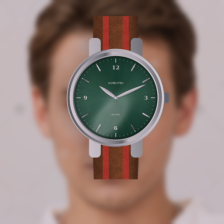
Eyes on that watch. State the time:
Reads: 10:11
